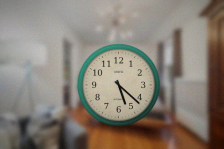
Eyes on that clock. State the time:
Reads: 5:22
